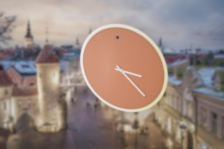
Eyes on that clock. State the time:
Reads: 3:23
